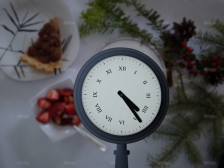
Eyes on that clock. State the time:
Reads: 4:24
